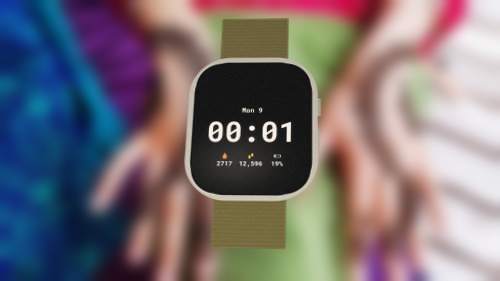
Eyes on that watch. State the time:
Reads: 0:01
